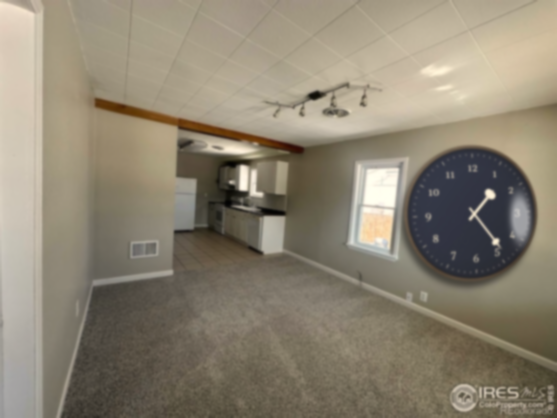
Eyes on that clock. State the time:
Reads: 1:24
